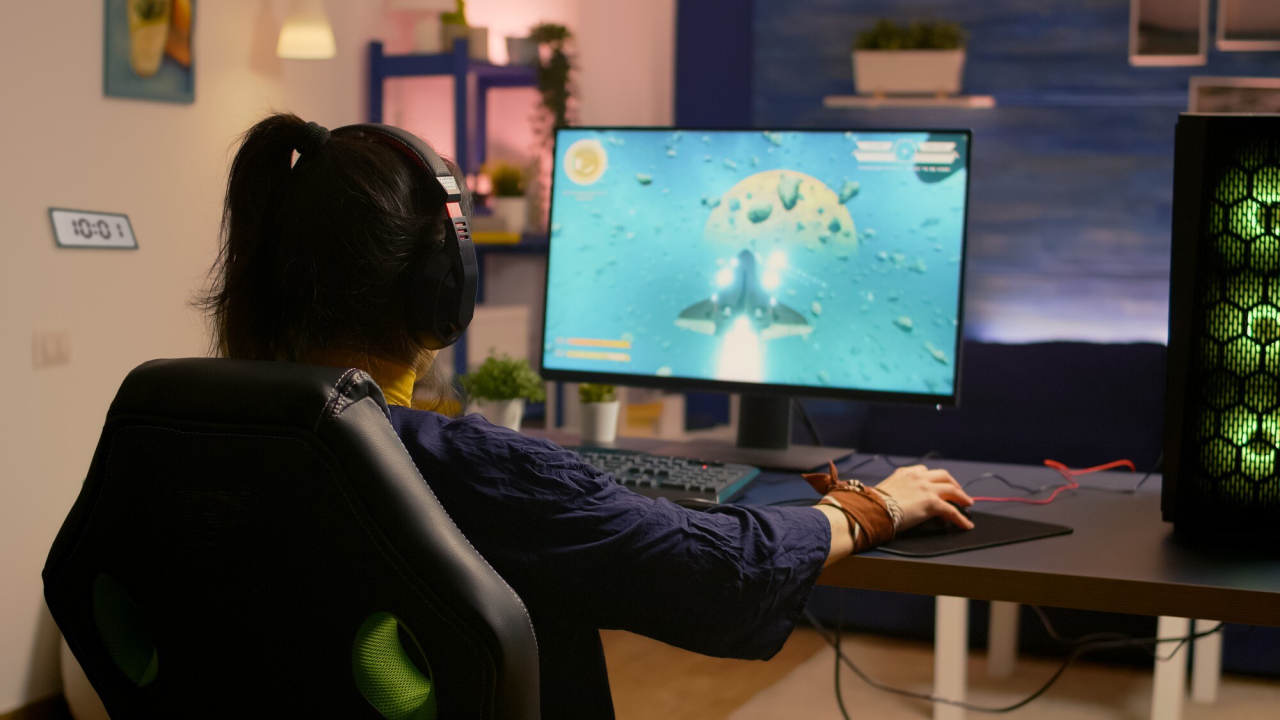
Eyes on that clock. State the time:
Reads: 10:01
